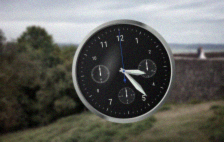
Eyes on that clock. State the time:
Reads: 3:24
